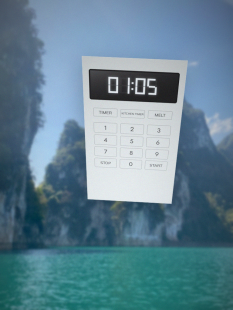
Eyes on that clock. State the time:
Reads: 1:05
